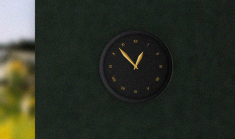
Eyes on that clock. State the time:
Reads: 12:53
